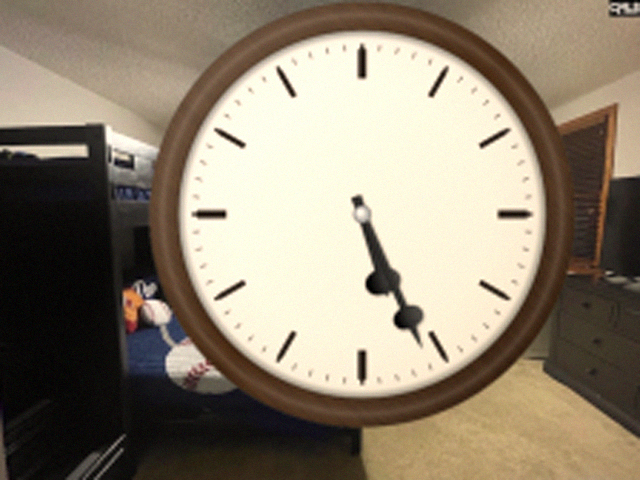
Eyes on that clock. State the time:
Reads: 5:26
